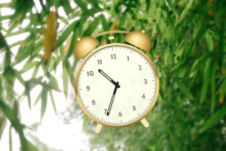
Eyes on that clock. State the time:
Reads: 10:34
